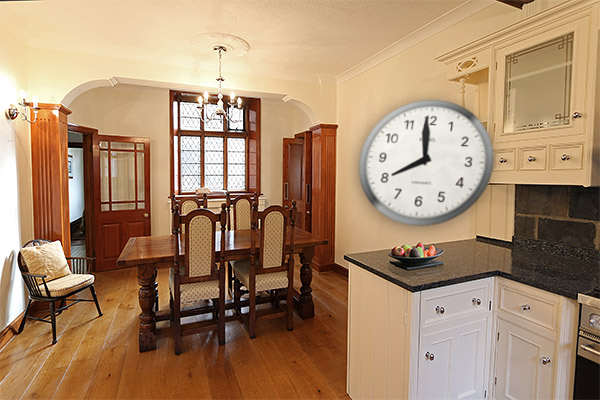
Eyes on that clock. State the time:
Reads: 7:59
